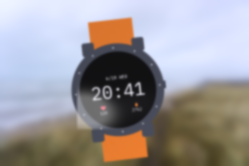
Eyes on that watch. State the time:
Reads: 20:41
